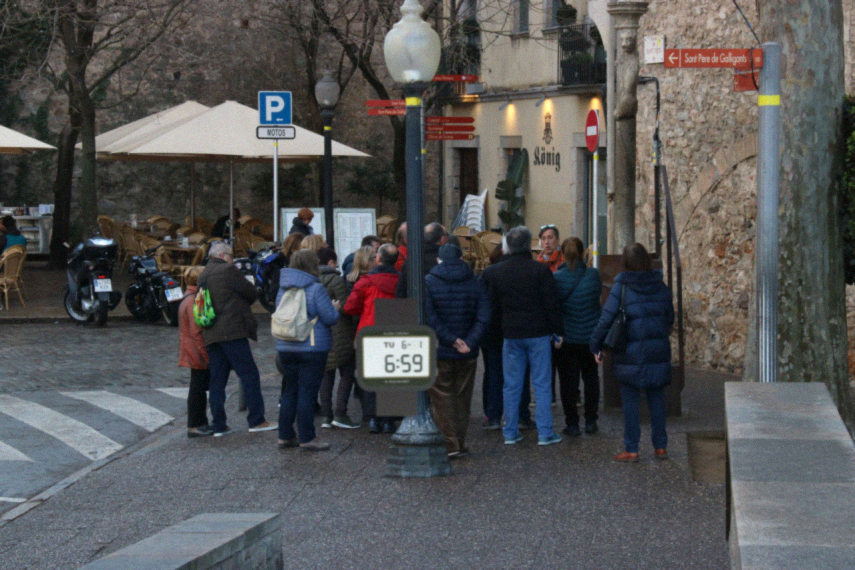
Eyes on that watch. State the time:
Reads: 6:59
